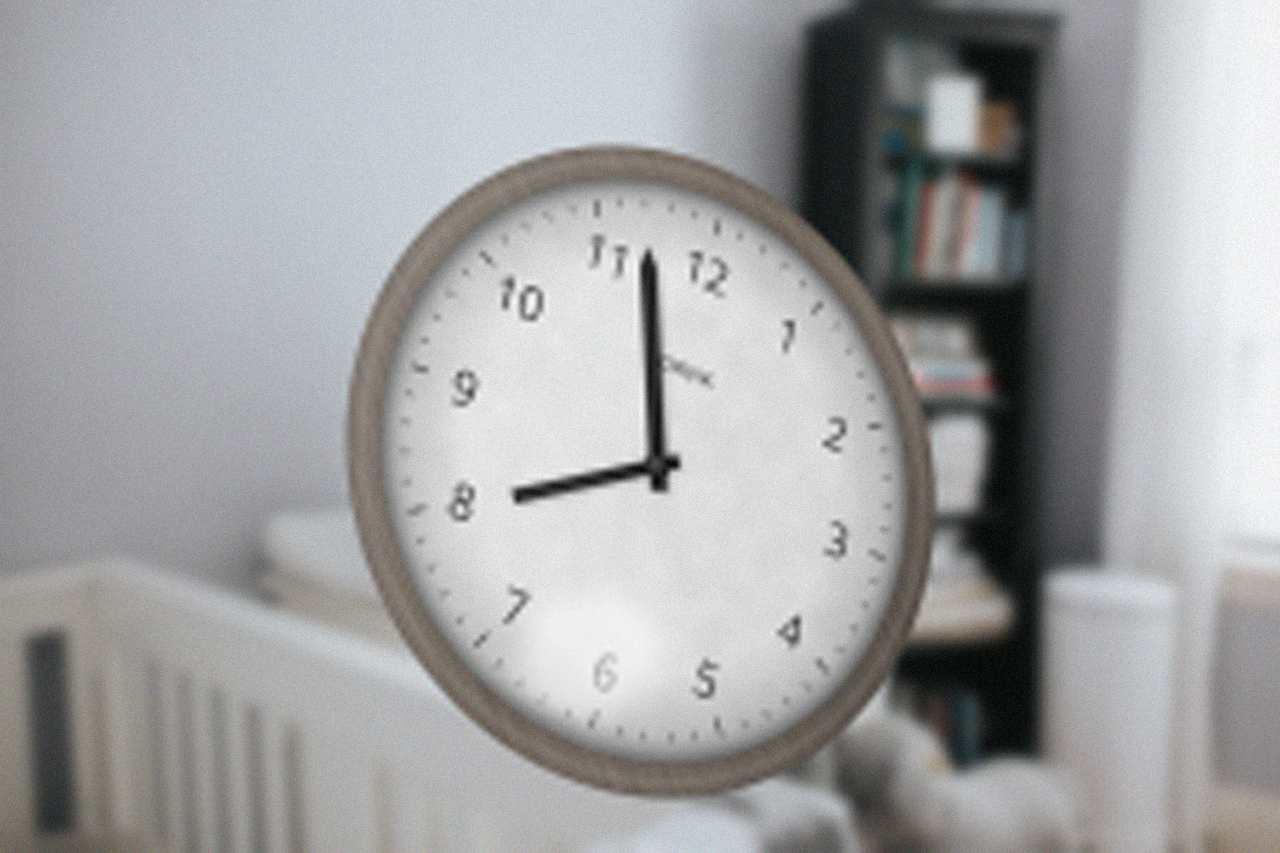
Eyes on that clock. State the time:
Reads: 7:57
